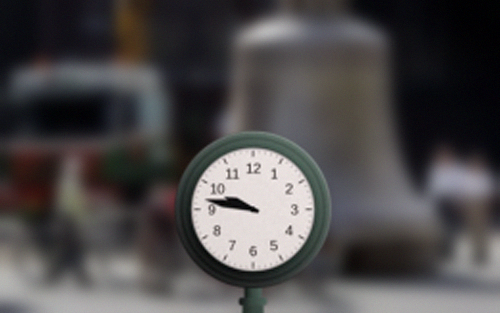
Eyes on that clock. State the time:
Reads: 9:47
